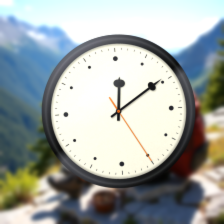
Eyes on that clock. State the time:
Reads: 12:09:25
